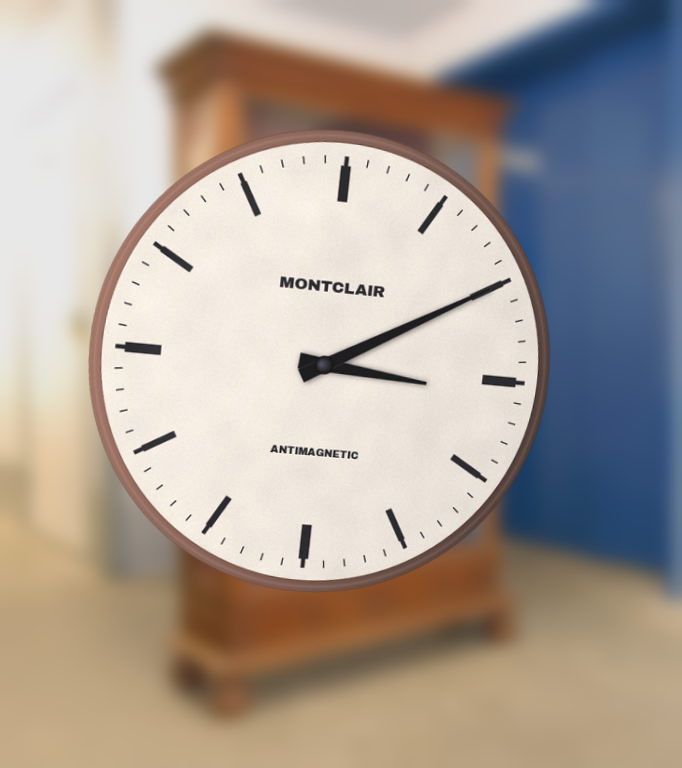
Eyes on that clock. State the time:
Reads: 3:10
